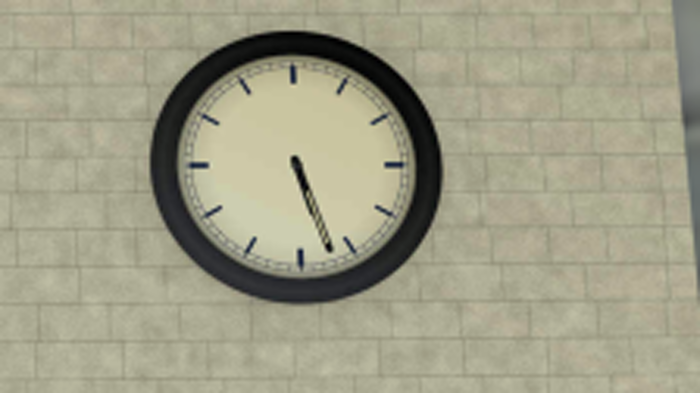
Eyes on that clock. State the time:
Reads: 5:27
